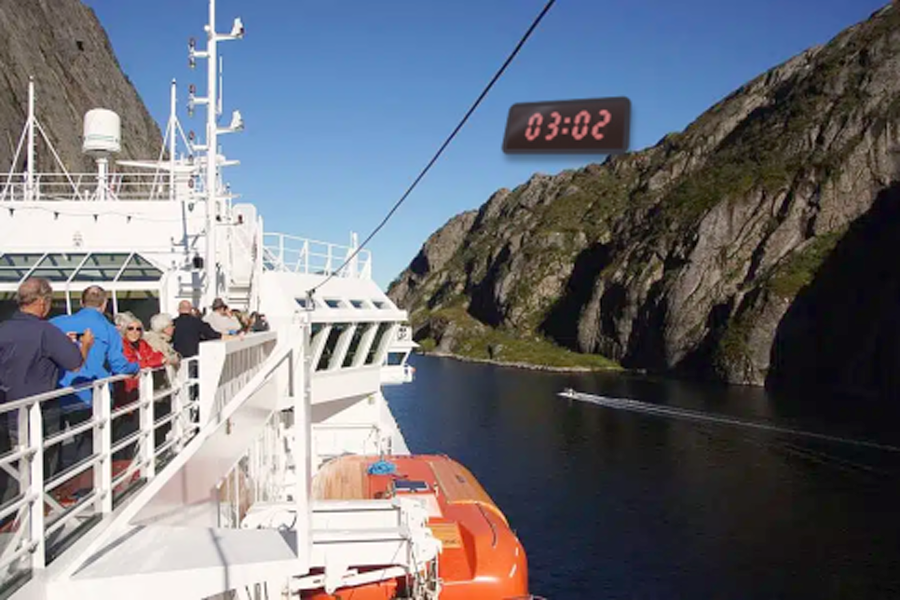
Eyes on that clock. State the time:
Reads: 3:02
